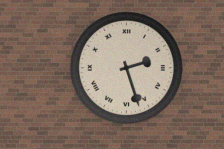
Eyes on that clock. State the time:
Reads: 2:27
